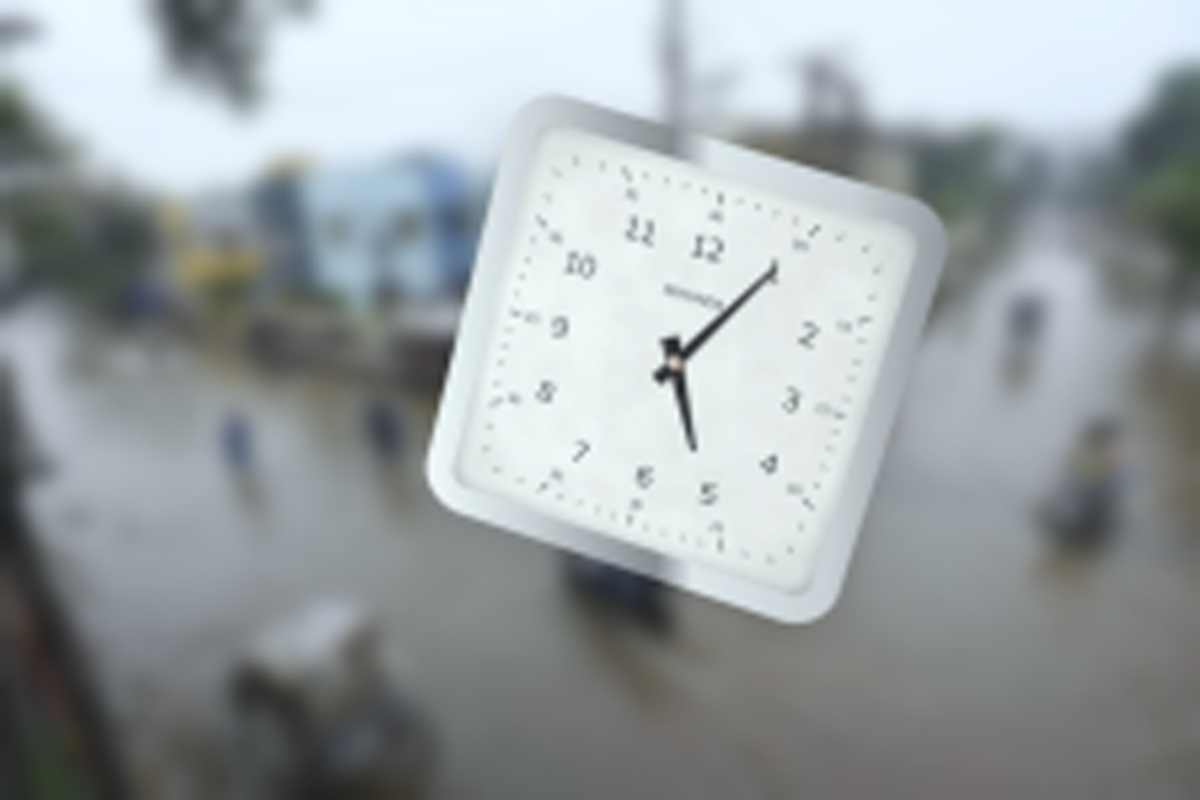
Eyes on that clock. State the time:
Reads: 5:05
